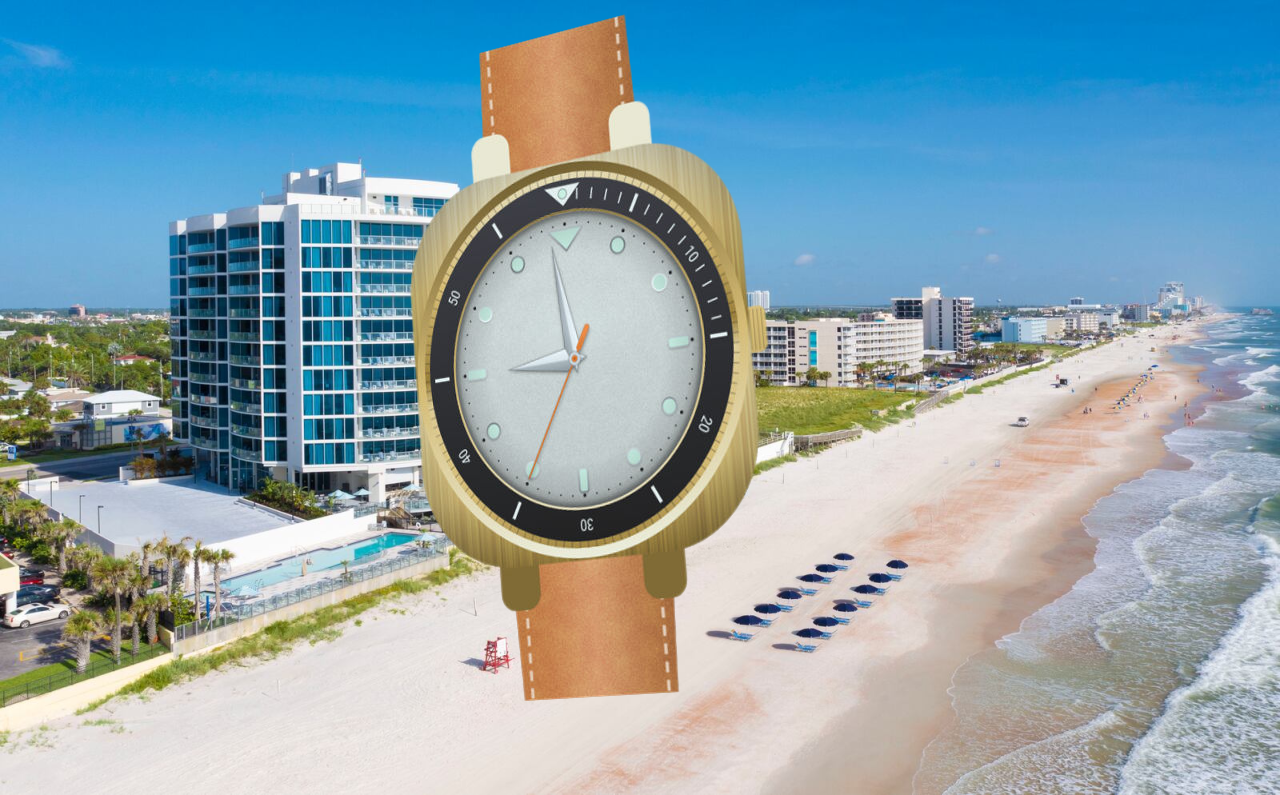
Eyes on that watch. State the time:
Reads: 8:58:35
